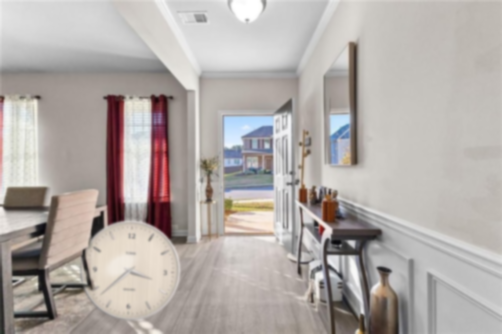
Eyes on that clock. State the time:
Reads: 3:38
